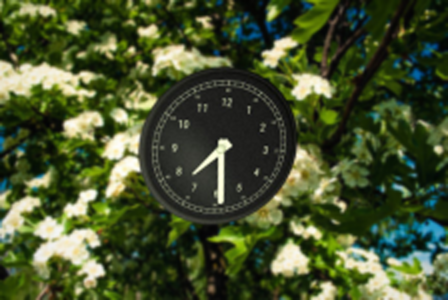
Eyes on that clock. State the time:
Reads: 7:29
